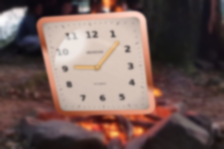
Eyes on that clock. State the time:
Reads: 9:07
